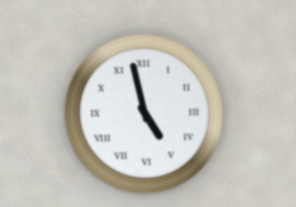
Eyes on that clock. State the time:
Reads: 4:58
